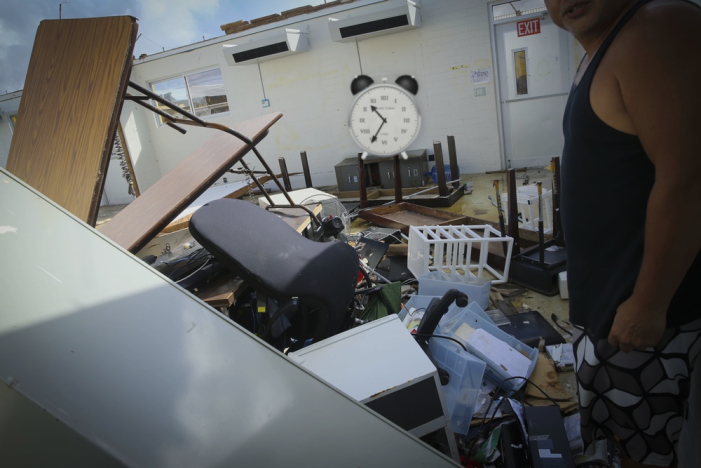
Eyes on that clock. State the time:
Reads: 10:35
